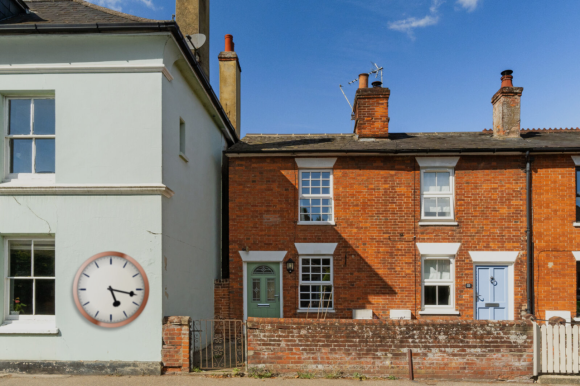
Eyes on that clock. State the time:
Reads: 5:17
